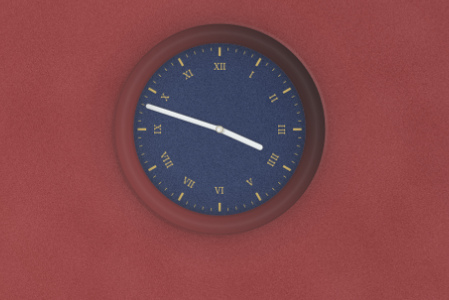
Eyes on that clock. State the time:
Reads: 3:48
